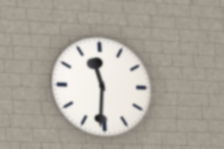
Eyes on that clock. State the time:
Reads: 11:31
